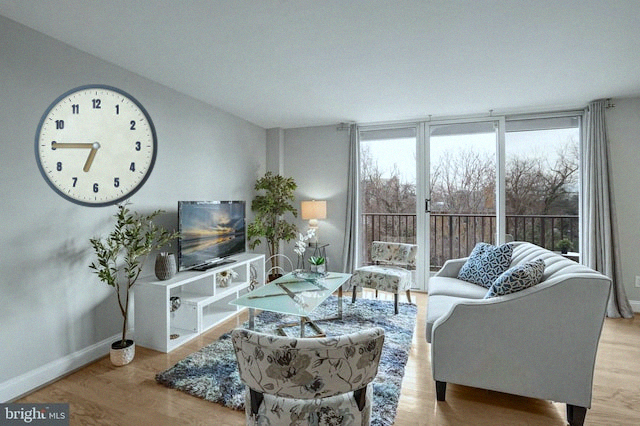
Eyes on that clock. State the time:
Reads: 6:45
